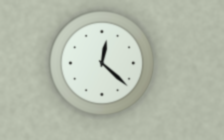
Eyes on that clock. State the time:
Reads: 12:22
